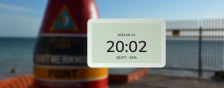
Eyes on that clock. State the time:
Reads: 20:02
